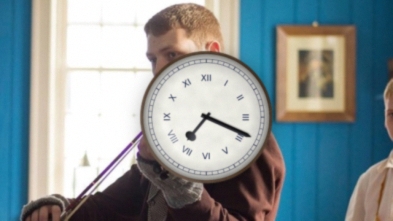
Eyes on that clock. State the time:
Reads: 7:19
